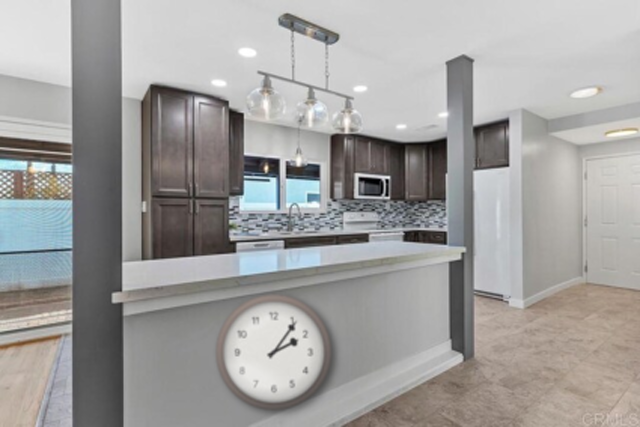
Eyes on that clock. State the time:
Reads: 2:06
